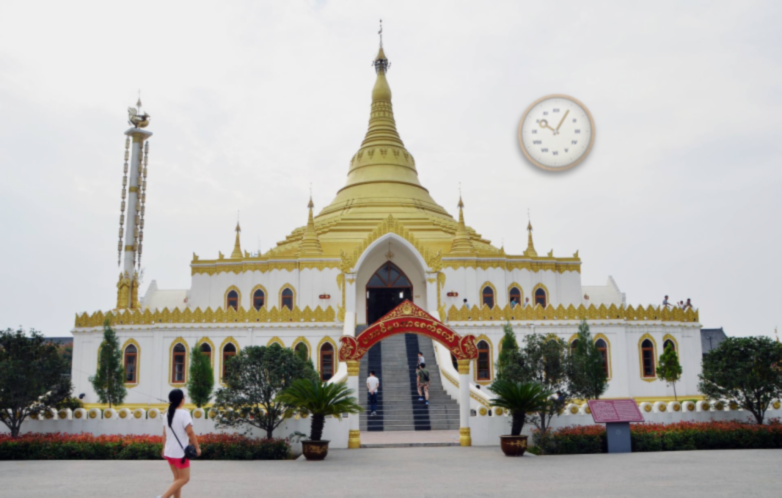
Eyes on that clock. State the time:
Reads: 10:05
